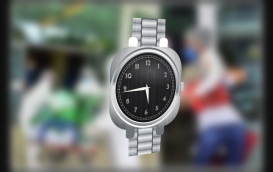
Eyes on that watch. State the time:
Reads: 5:44
